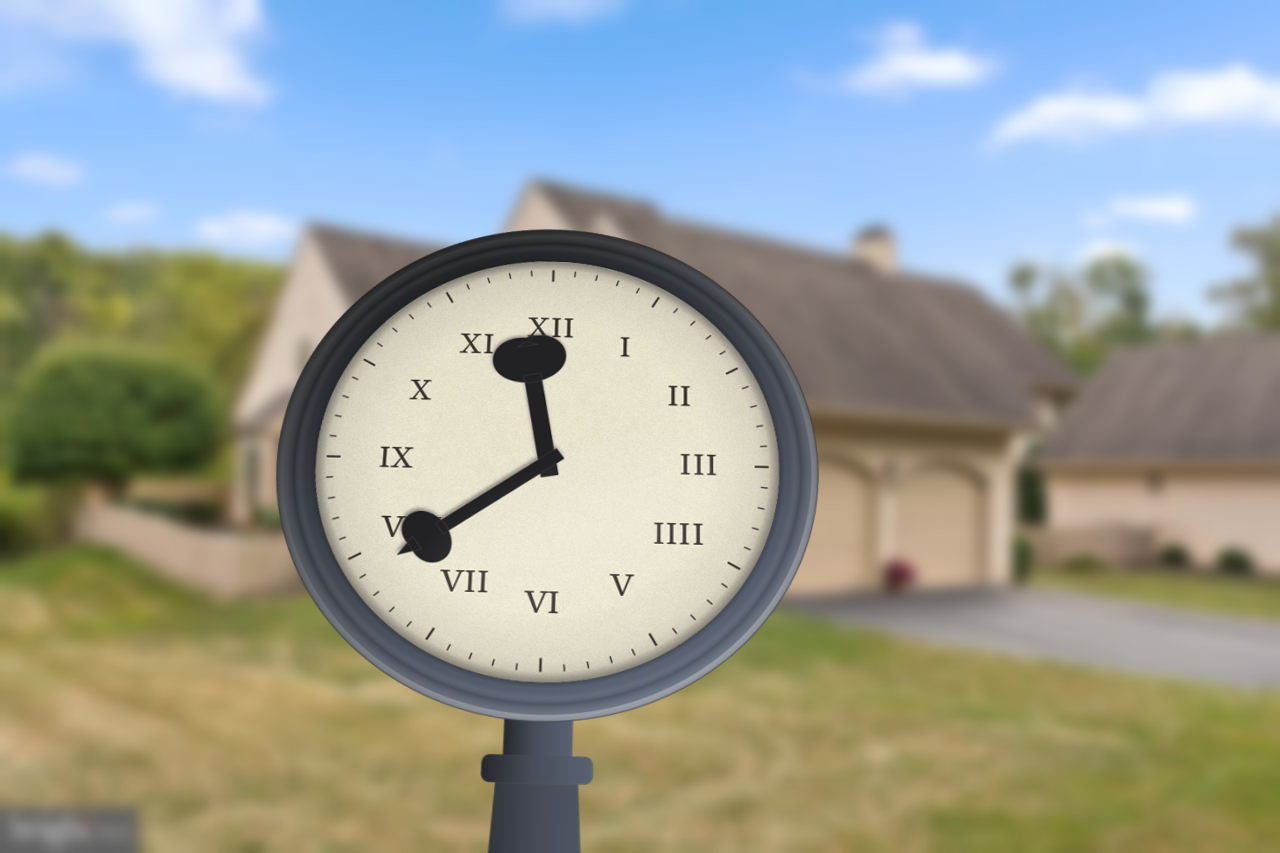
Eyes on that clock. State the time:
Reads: 11:39
